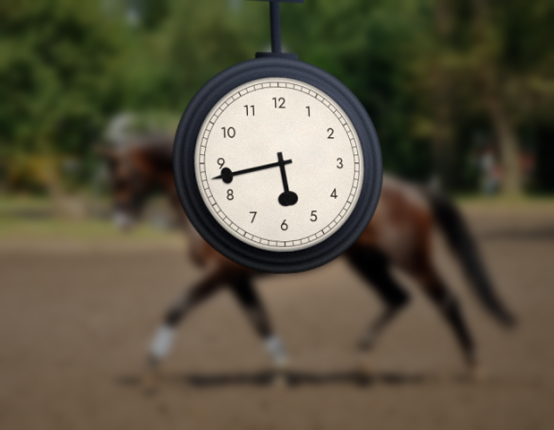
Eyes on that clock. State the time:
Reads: 5:43
